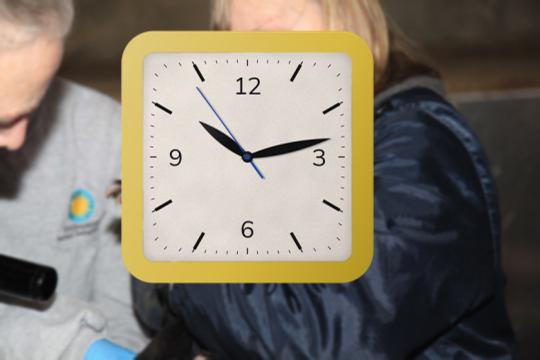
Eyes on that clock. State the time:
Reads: 10:12:54
